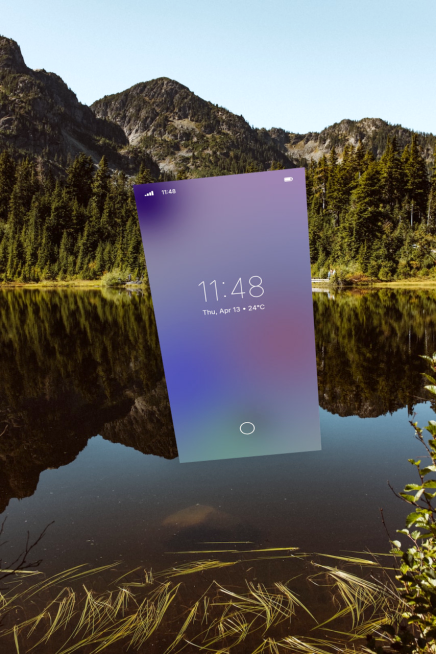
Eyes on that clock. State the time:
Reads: 11:48
